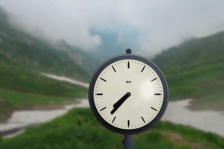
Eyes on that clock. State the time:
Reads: 7:37
